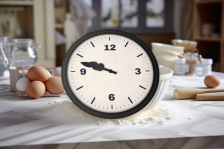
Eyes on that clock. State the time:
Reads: 9:48
